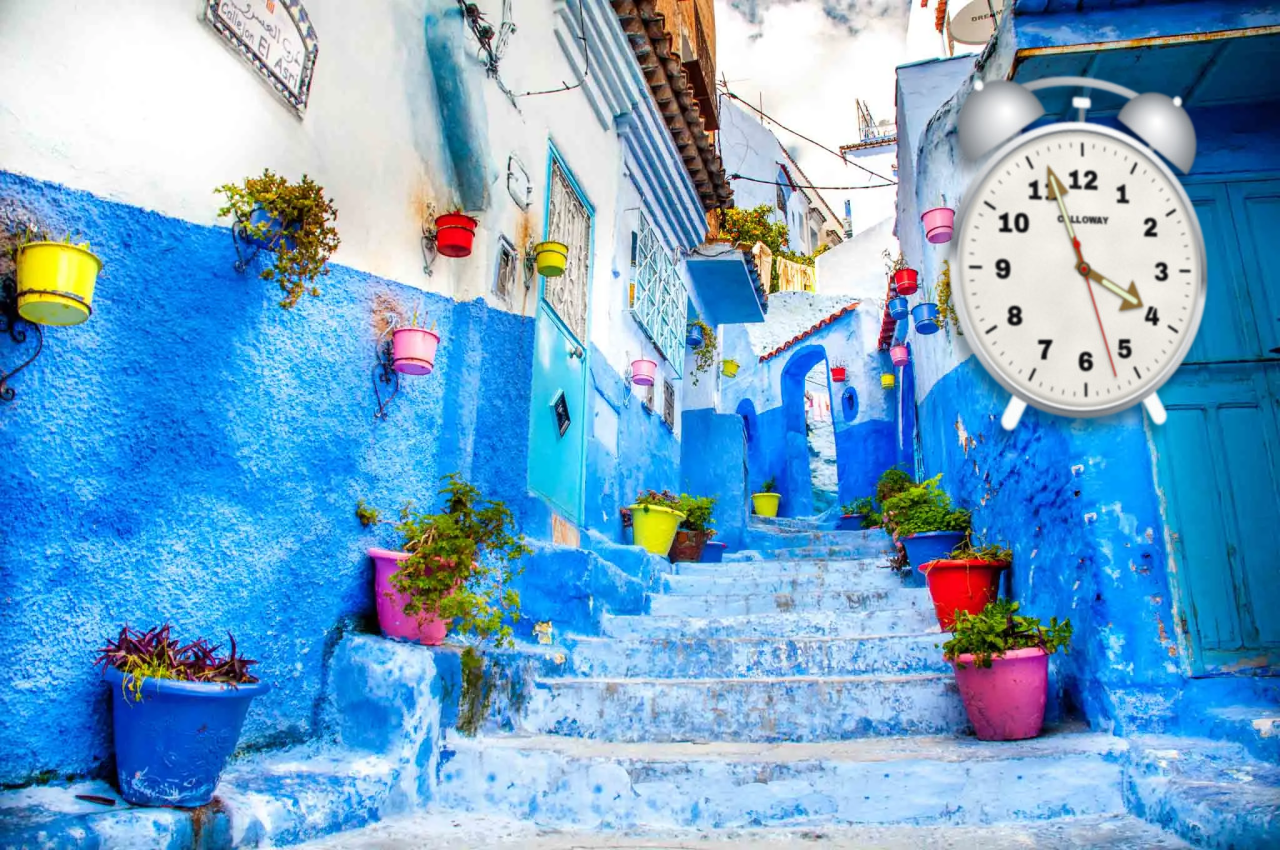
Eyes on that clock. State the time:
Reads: 3:56:27
